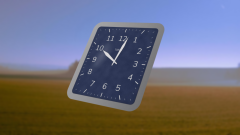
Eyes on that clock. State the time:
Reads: 10:02
